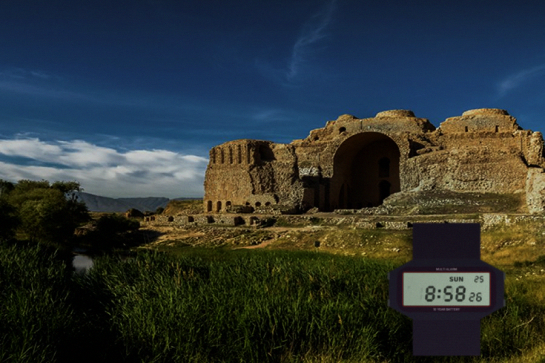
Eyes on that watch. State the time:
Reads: 8:58:26
